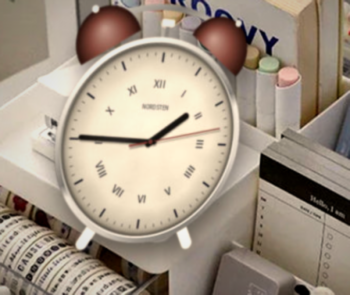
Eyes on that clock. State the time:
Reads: 1:45:13
